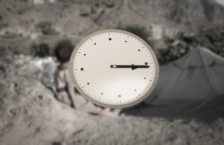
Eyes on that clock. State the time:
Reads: 3:16
